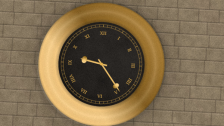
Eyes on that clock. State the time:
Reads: 9:24
